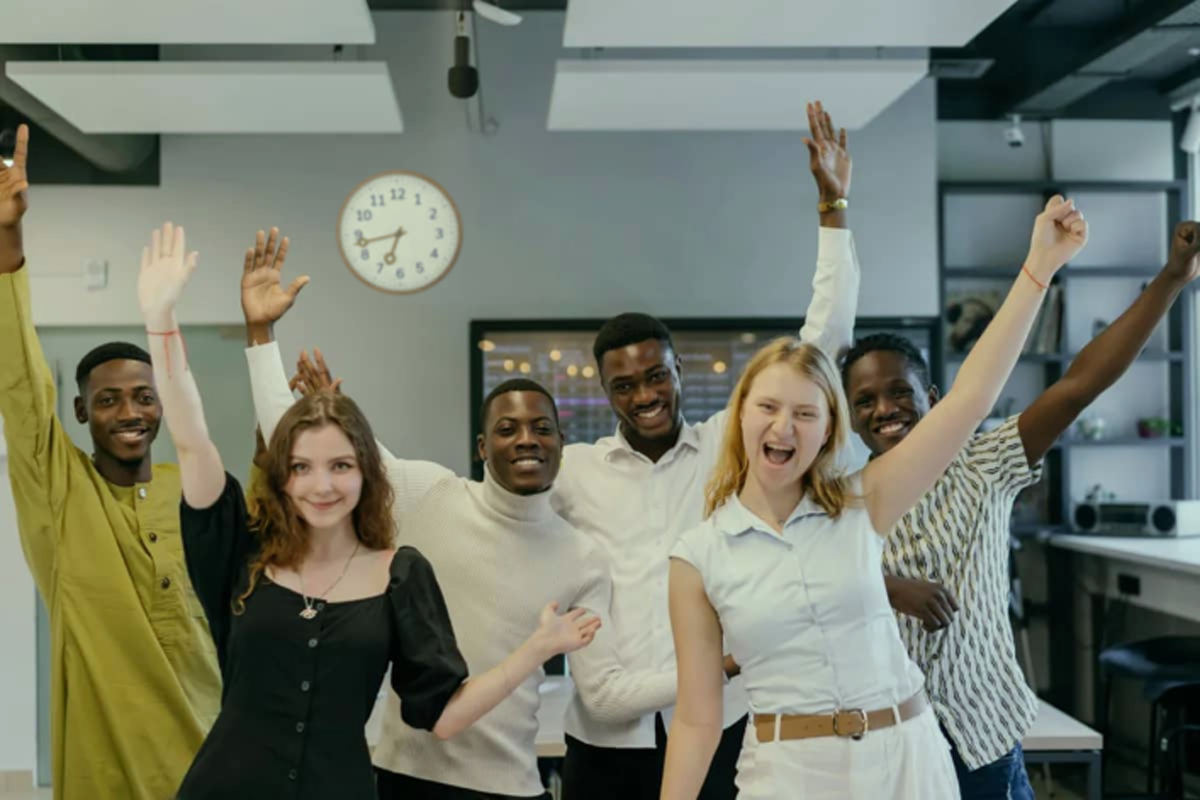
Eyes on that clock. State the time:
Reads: 6:43
